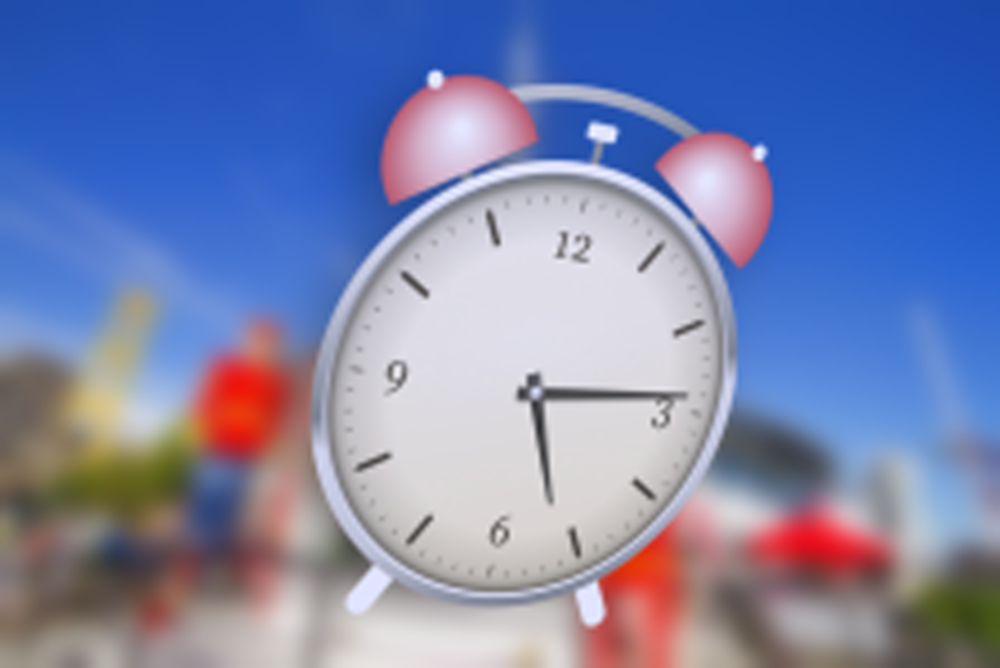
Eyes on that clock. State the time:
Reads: 5:14
